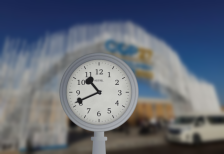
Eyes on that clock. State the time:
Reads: 10:41
